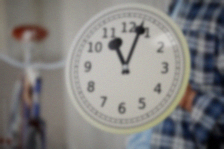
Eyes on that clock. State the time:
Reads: 11:03
